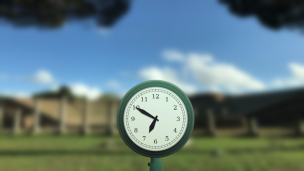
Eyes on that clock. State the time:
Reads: 6:50
